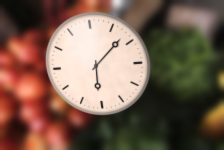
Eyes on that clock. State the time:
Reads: 6:08
